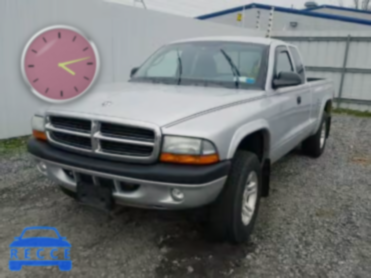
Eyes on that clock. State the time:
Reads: 4:13
